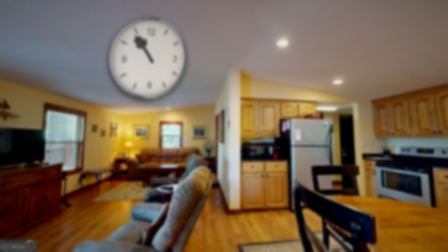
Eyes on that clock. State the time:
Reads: 10:54
